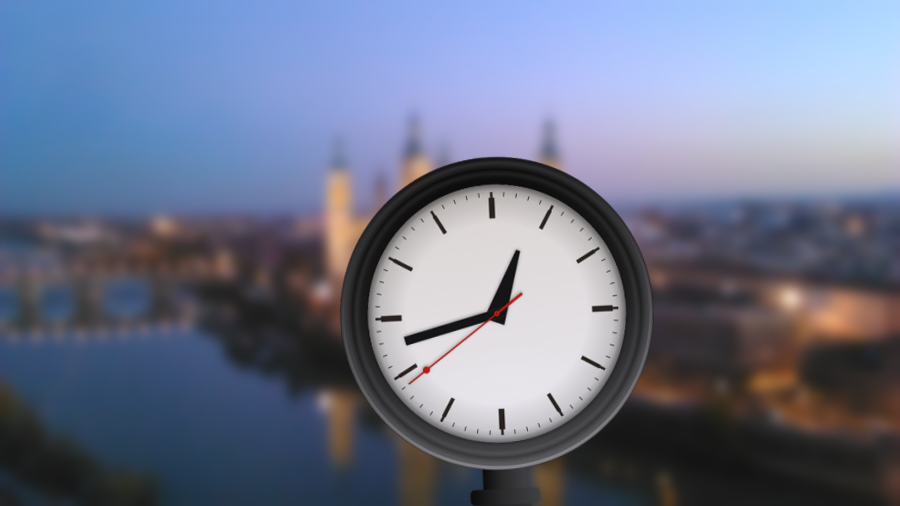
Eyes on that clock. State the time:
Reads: 12:42:39
